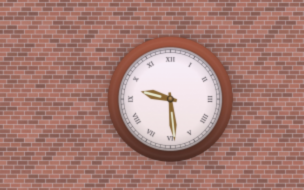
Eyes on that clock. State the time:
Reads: 9:29
